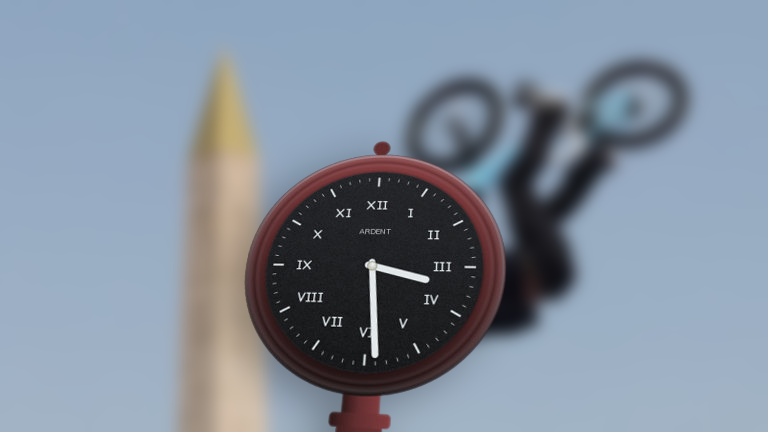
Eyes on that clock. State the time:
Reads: 3:29
